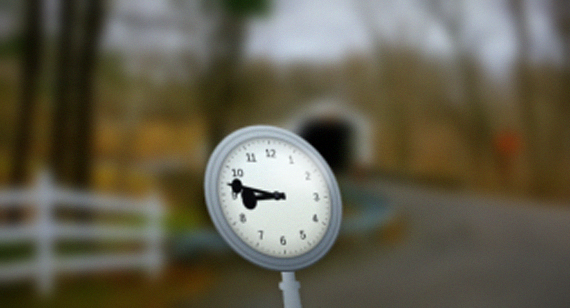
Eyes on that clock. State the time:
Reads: 8:47
